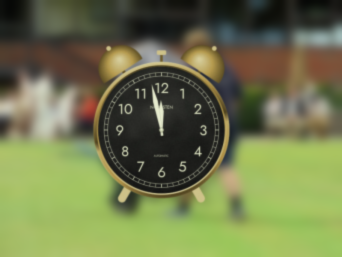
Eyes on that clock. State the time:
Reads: 11:58
